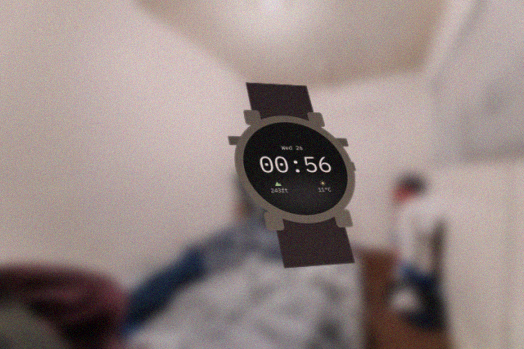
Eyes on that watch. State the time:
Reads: 0:56
